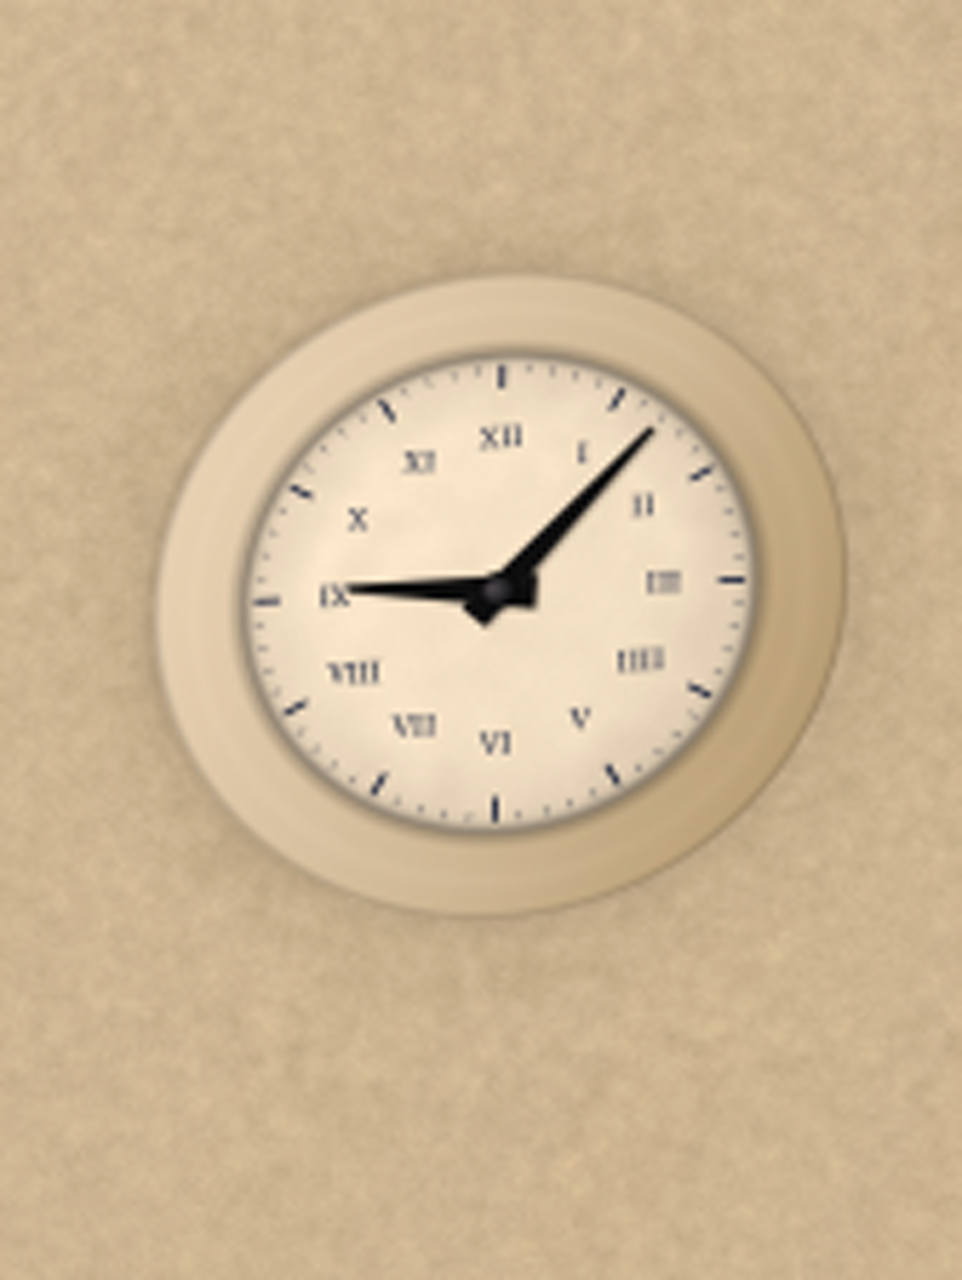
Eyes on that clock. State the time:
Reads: 9:07
